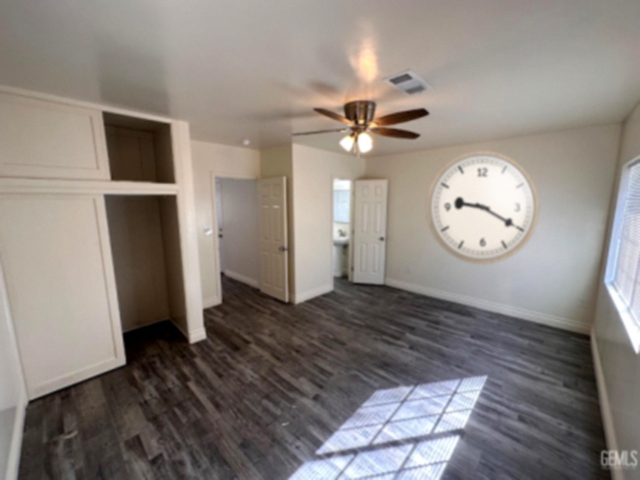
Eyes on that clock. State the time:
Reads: 9:20
